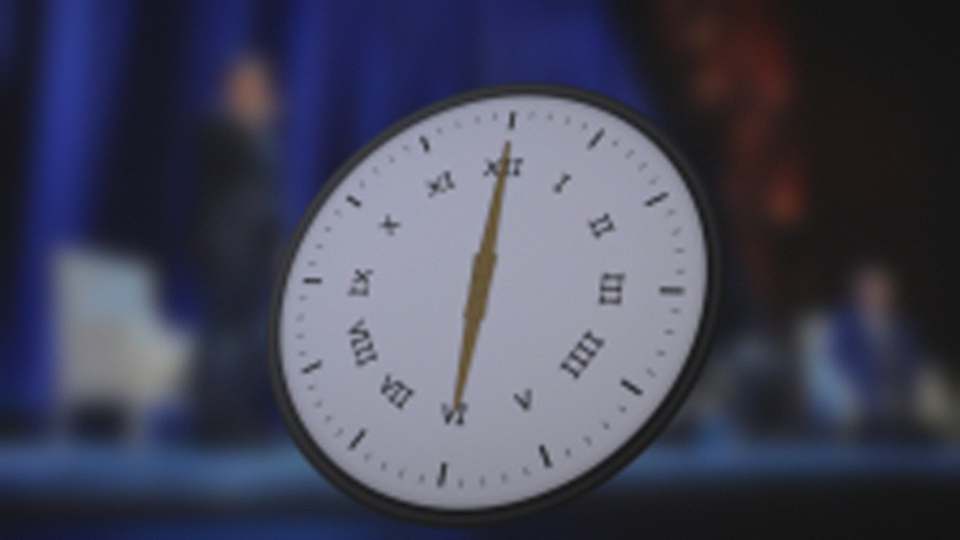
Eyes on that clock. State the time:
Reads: 6:00
